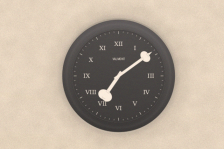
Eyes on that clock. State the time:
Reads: 7:09
